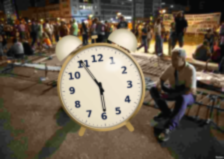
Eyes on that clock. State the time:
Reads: 5:55
